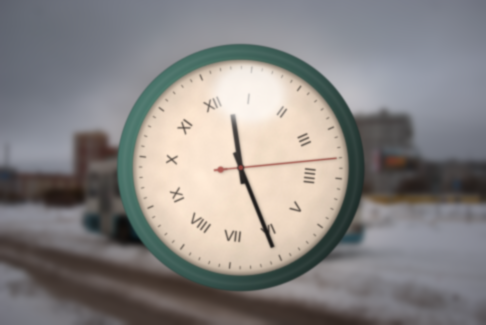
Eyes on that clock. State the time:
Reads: 12:30:18
